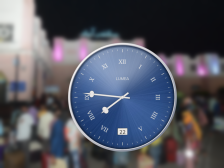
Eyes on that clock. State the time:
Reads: 7:46
